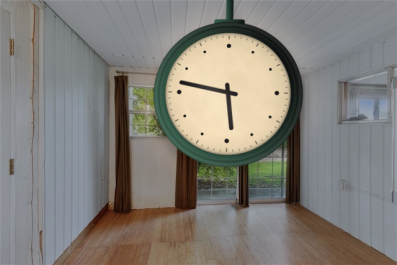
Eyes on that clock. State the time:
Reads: 5:47
